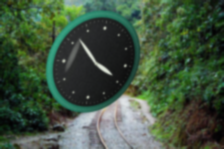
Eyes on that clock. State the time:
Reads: 3:52
